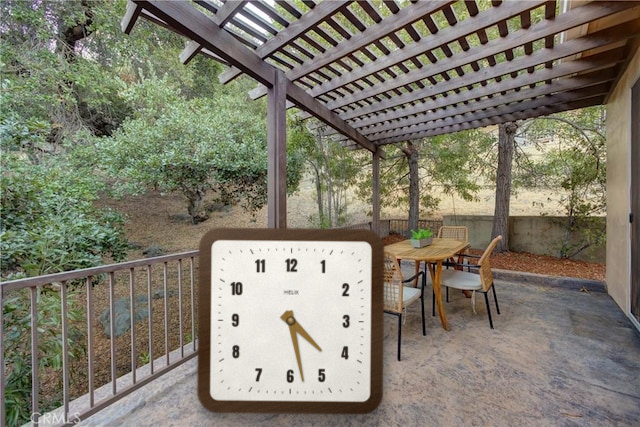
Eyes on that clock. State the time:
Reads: 4:28
